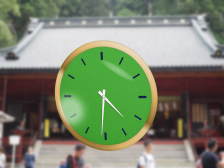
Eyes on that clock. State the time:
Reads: 4:31
